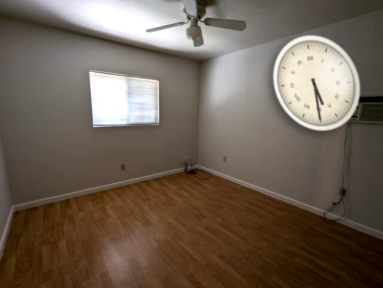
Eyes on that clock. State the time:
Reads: 5:30
